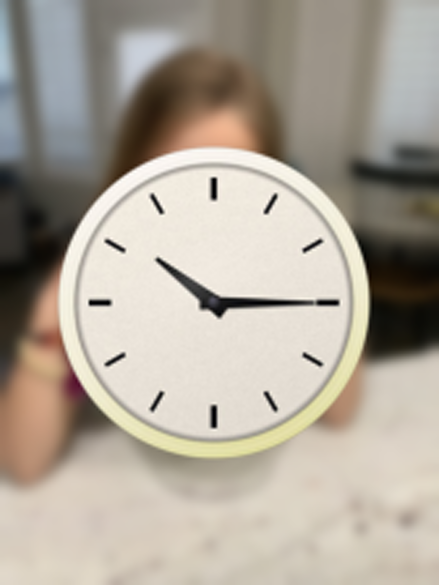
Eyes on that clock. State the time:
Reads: 10:15
